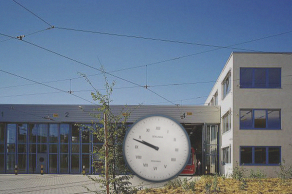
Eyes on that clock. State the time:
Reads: 9:48
